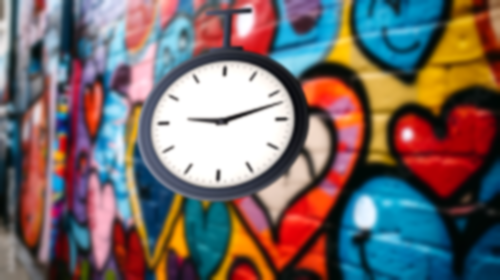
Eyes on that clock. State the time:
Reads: 9:12
